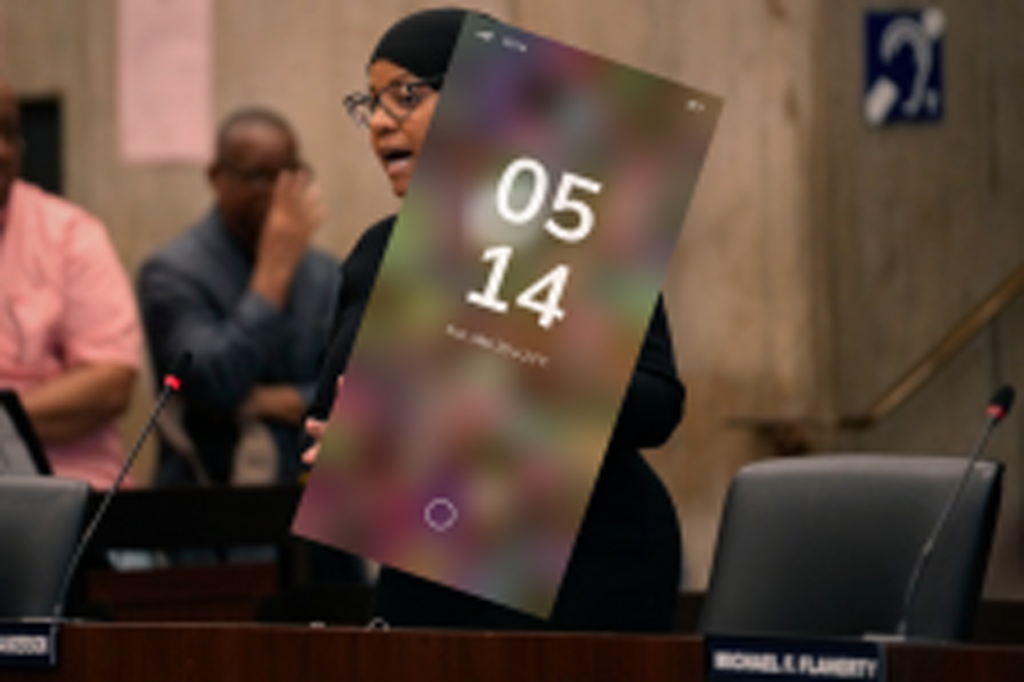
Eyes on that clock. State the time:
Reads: 5:14
